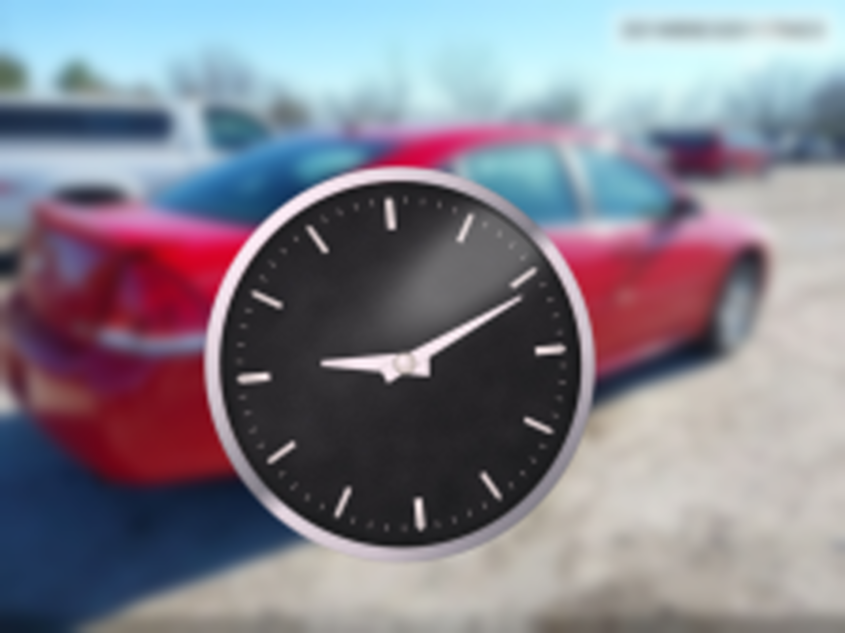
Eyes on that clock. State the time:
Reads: 9:11
